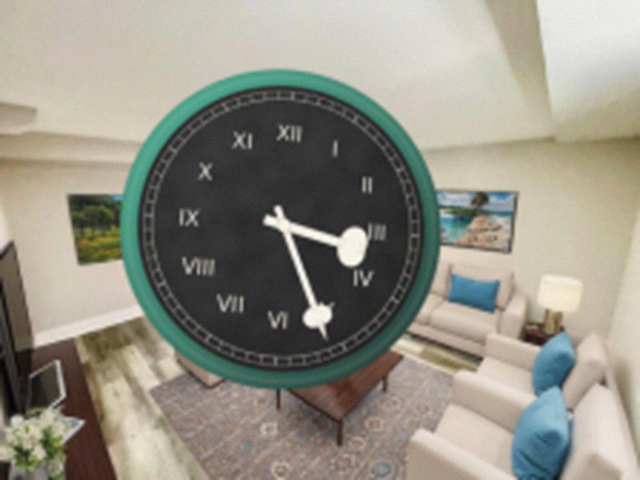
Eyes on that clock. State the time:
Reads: 3:26
